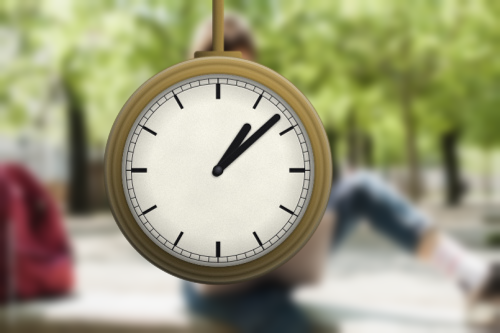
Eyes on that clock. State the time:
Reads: 1:08
